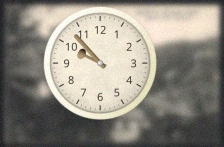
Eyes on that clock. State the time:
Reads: 9:53
